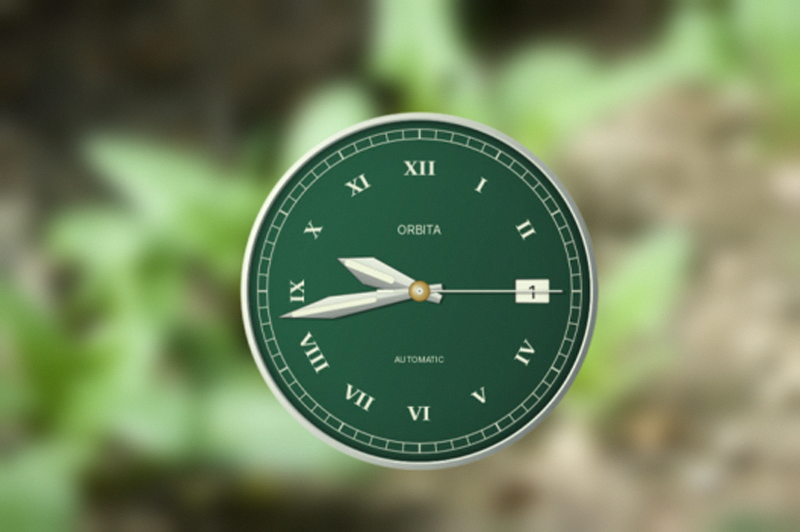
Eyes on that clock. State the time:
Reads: 9:43:15
